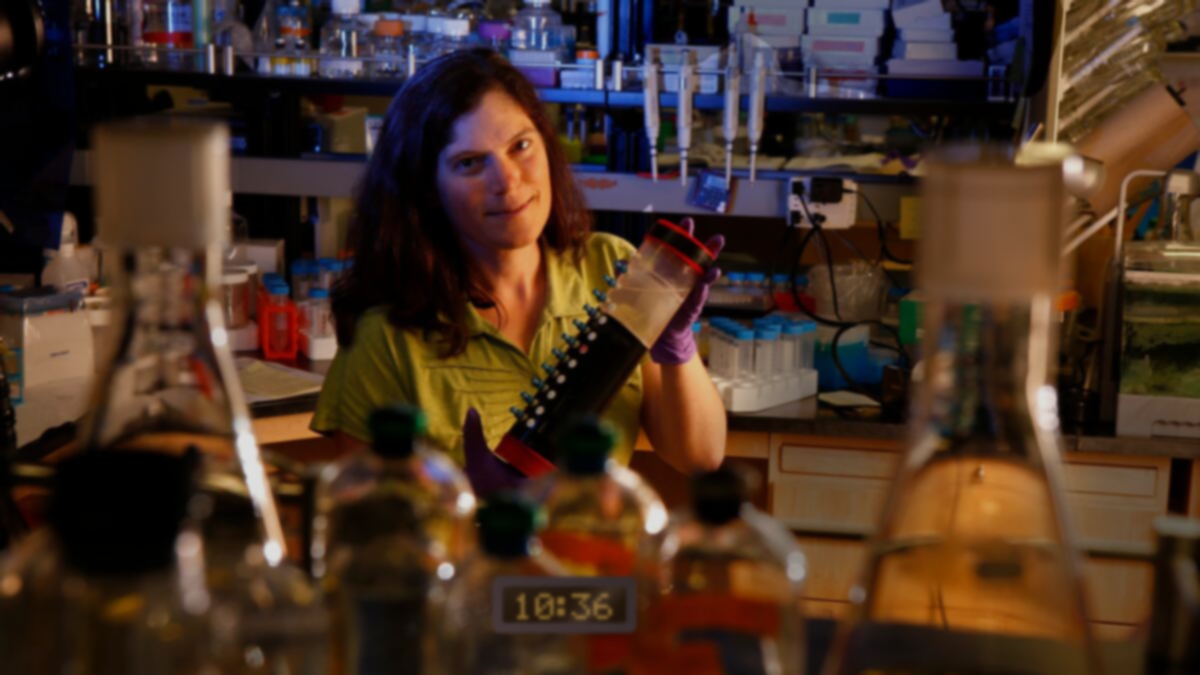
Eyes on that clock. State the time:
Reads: 10:36
